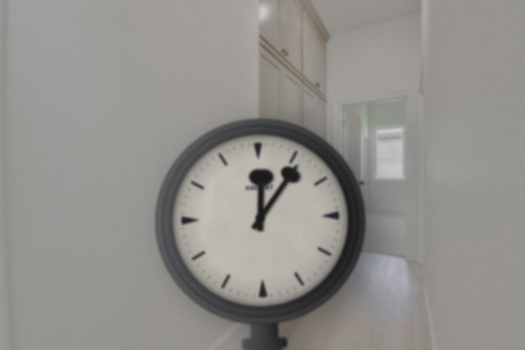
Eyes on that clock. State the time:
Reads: 12:06
